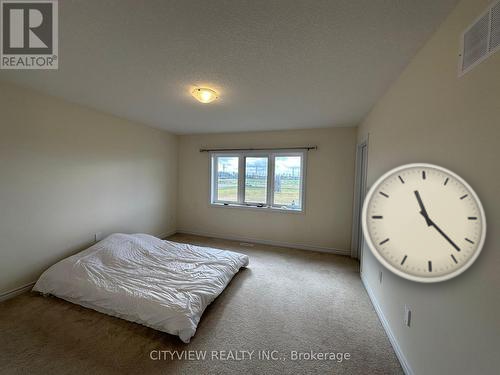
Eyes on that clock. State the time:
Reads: 11:23
